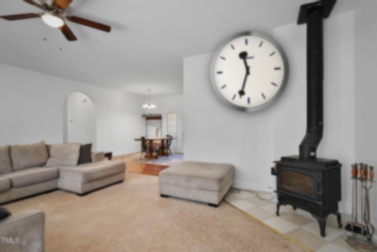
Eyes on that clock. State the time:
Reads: 11:33
